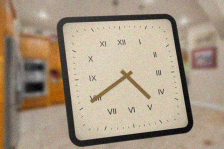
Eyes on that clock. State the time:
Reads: 4:40
